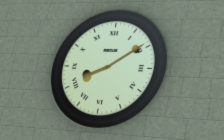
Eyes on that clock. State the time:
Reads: 8:09
